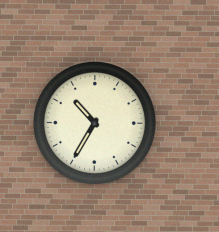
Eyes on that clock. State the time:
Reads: 10:35
